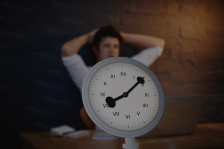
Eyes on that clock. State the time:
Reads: 8:08
